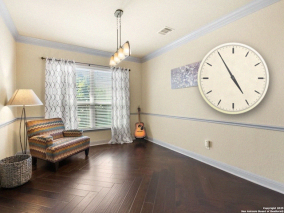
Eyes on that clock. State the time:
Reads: 4:55
